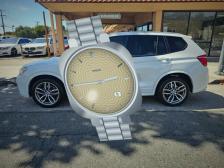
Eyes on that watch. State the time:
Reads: 2:45
